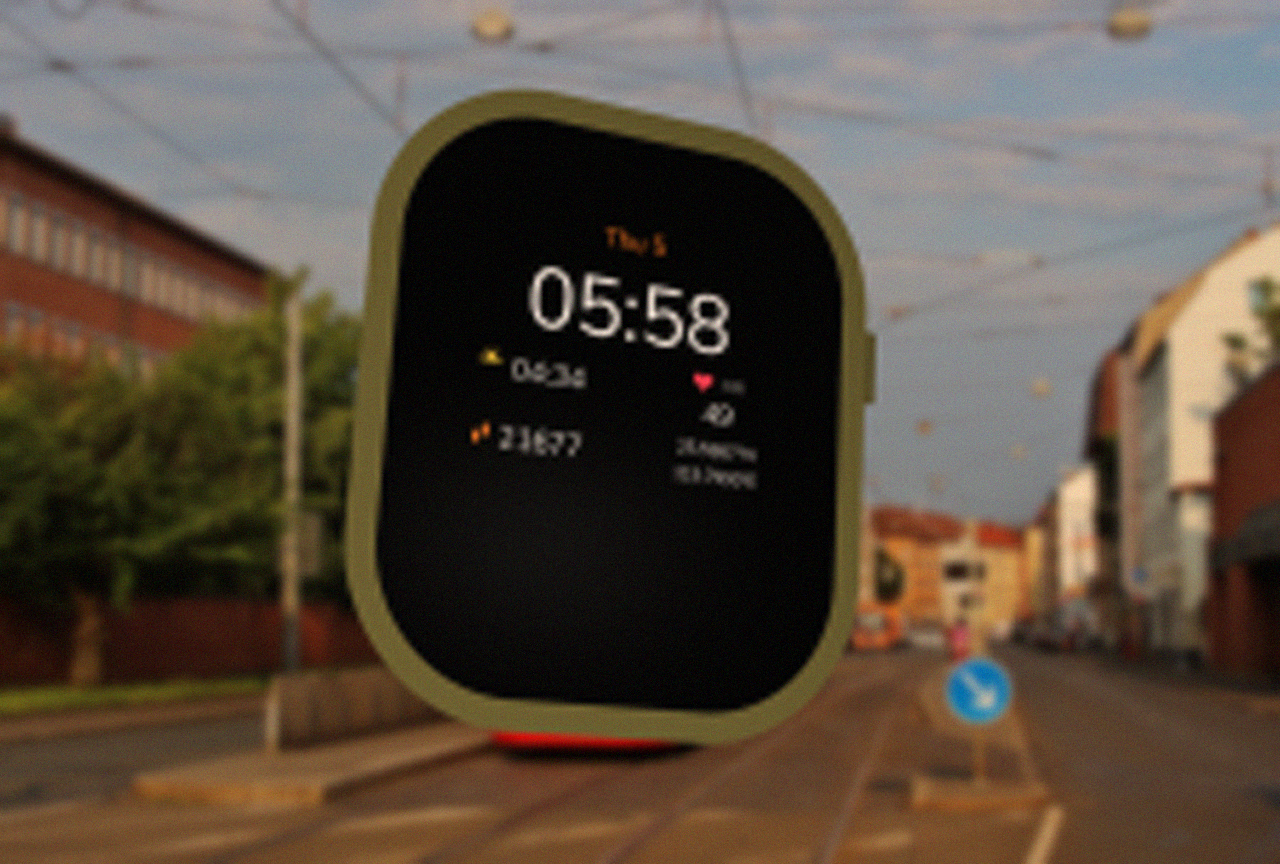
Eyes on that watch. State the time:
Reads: 5:58
